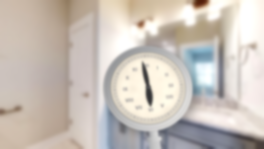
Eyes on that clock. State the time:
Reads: 5:59
